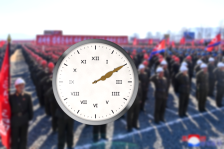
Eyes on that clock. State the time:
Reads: 2:10
